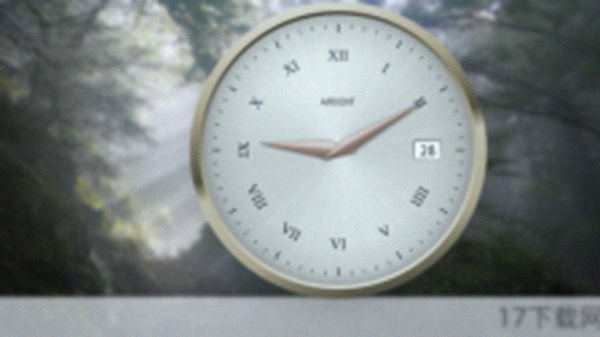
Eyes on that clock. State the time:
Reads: 9:10
